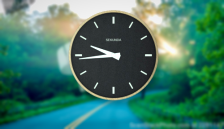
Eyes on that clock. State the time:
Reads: 9:44
